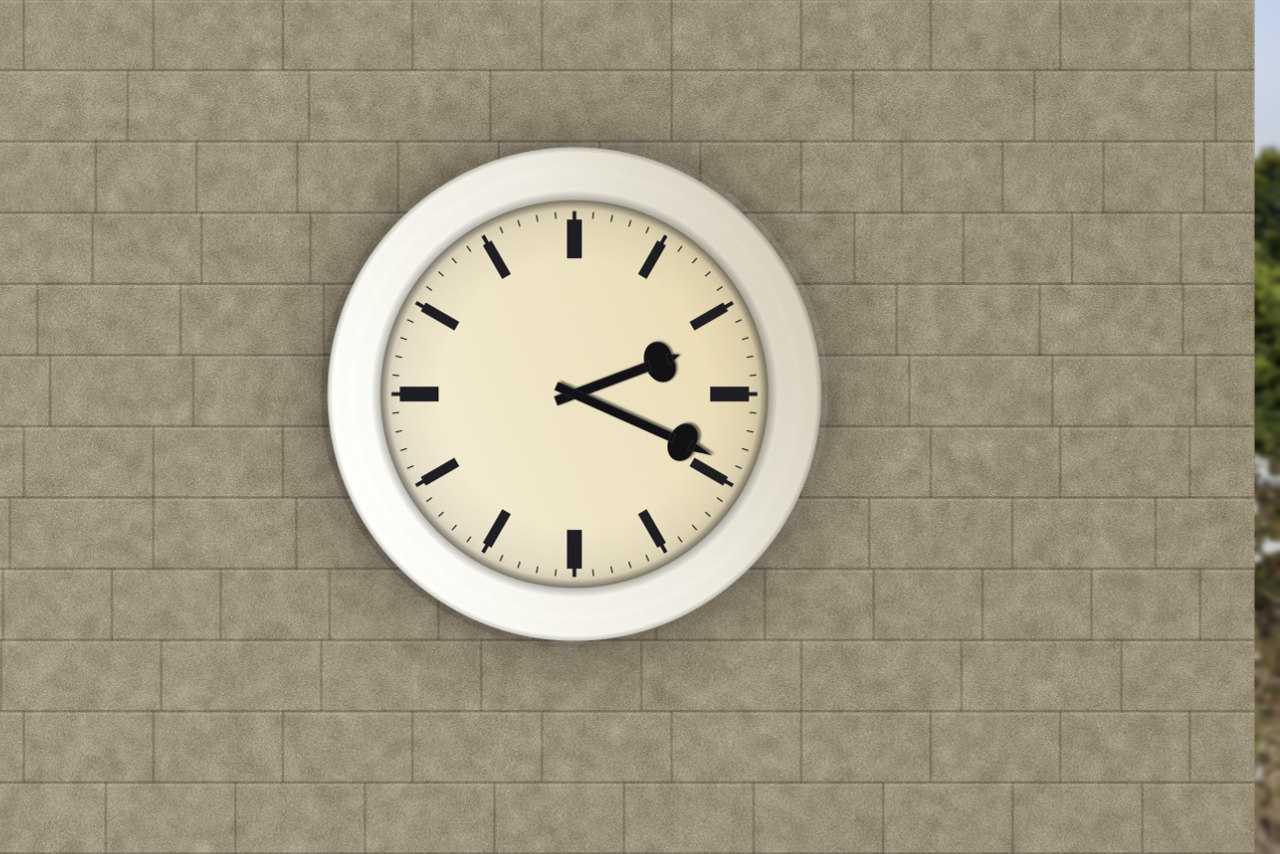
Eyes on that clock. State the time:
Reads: 2:19
